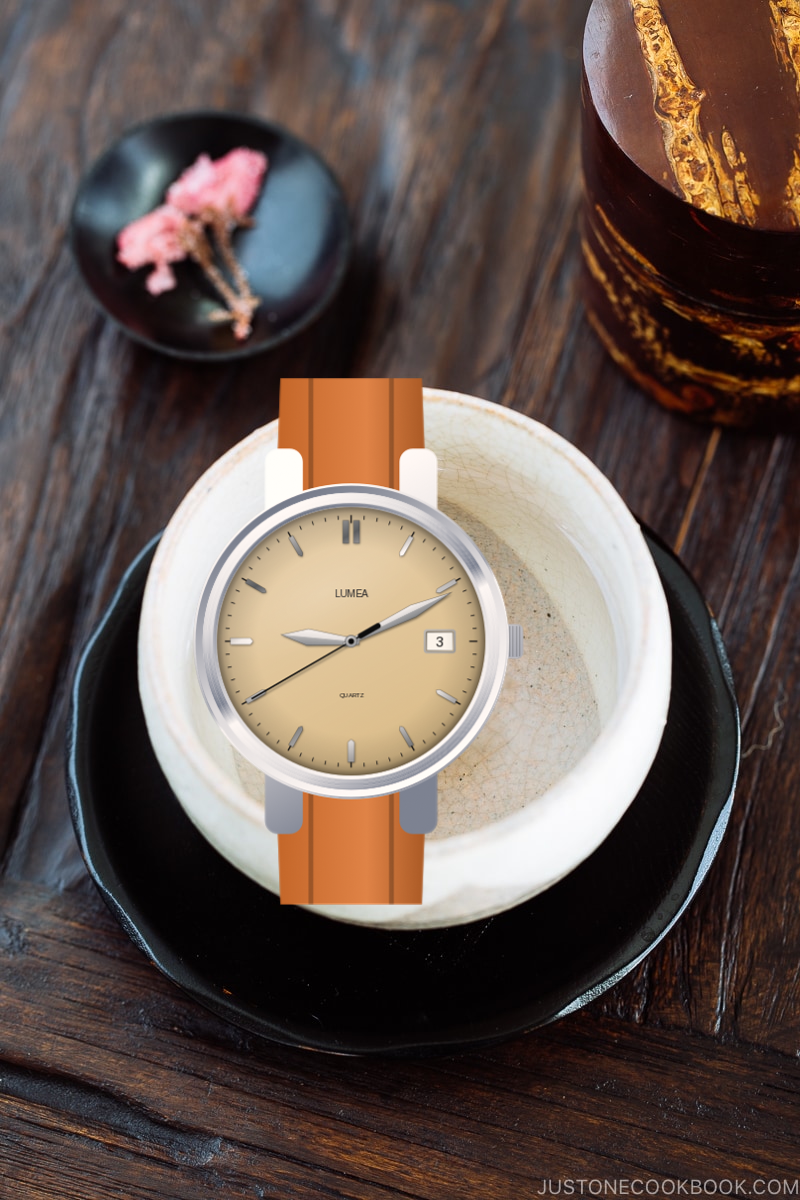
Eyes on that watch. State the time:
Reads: 9:10:40
